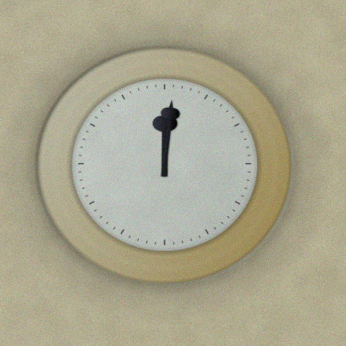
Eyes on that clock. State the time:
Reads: 12:01
